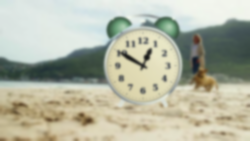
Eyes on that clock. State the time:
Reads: 12:50
